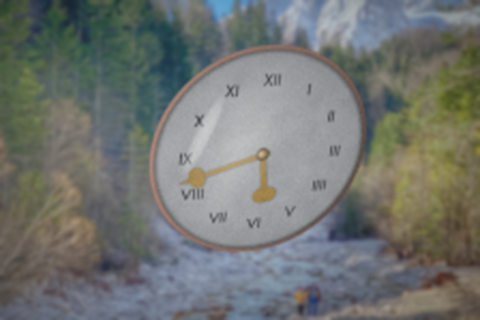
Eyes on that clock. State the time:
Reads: 5:42
